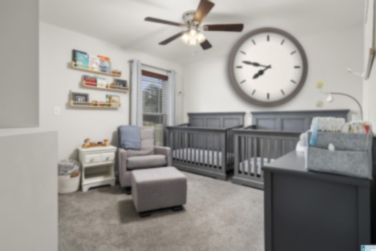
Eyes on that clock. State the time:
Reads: 7:47
